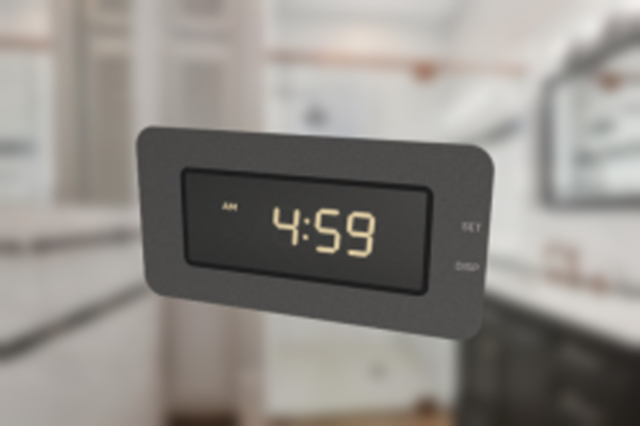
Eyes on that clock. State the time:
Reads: 4:59
